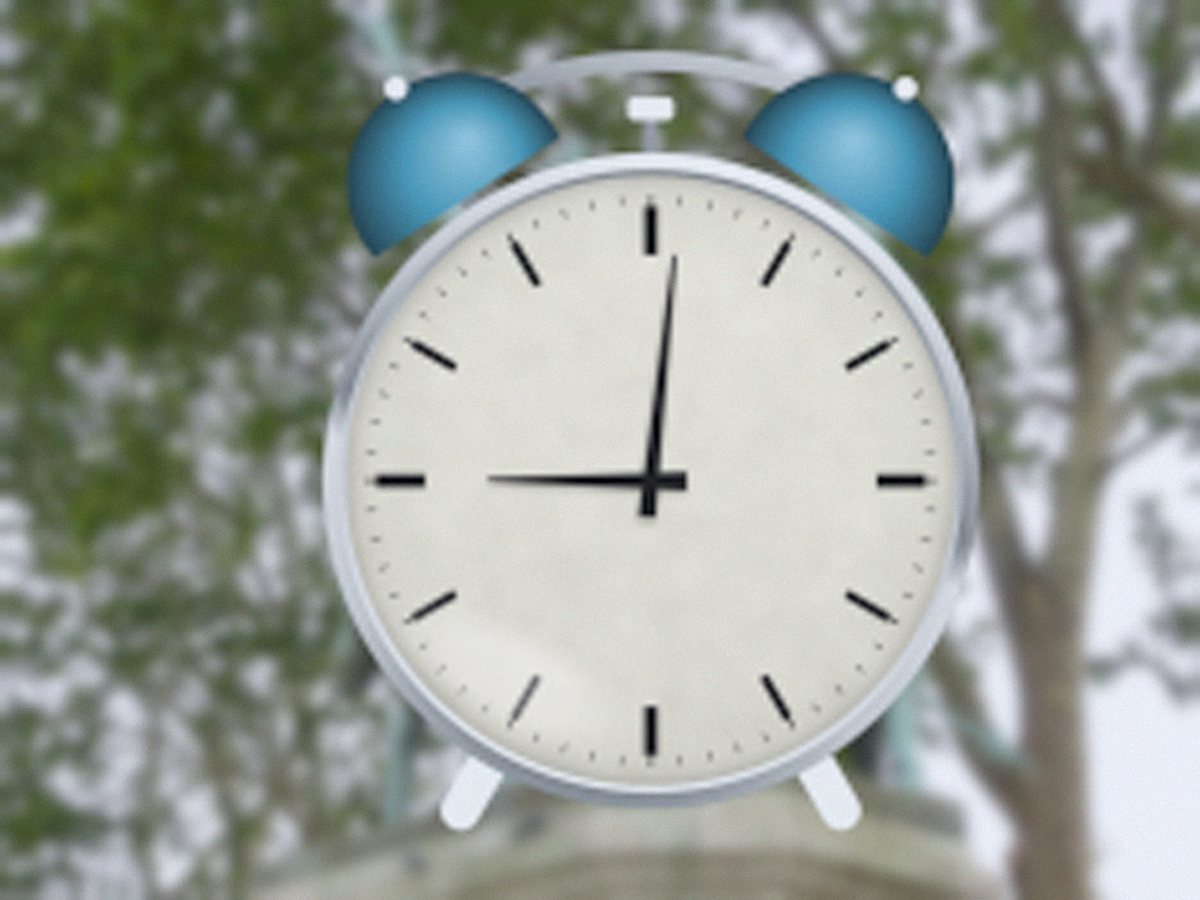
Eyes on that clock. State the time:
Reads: 9:01
